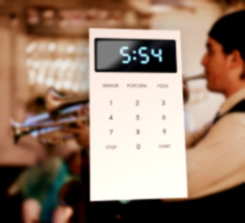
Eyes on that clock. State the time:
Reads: 5:54
